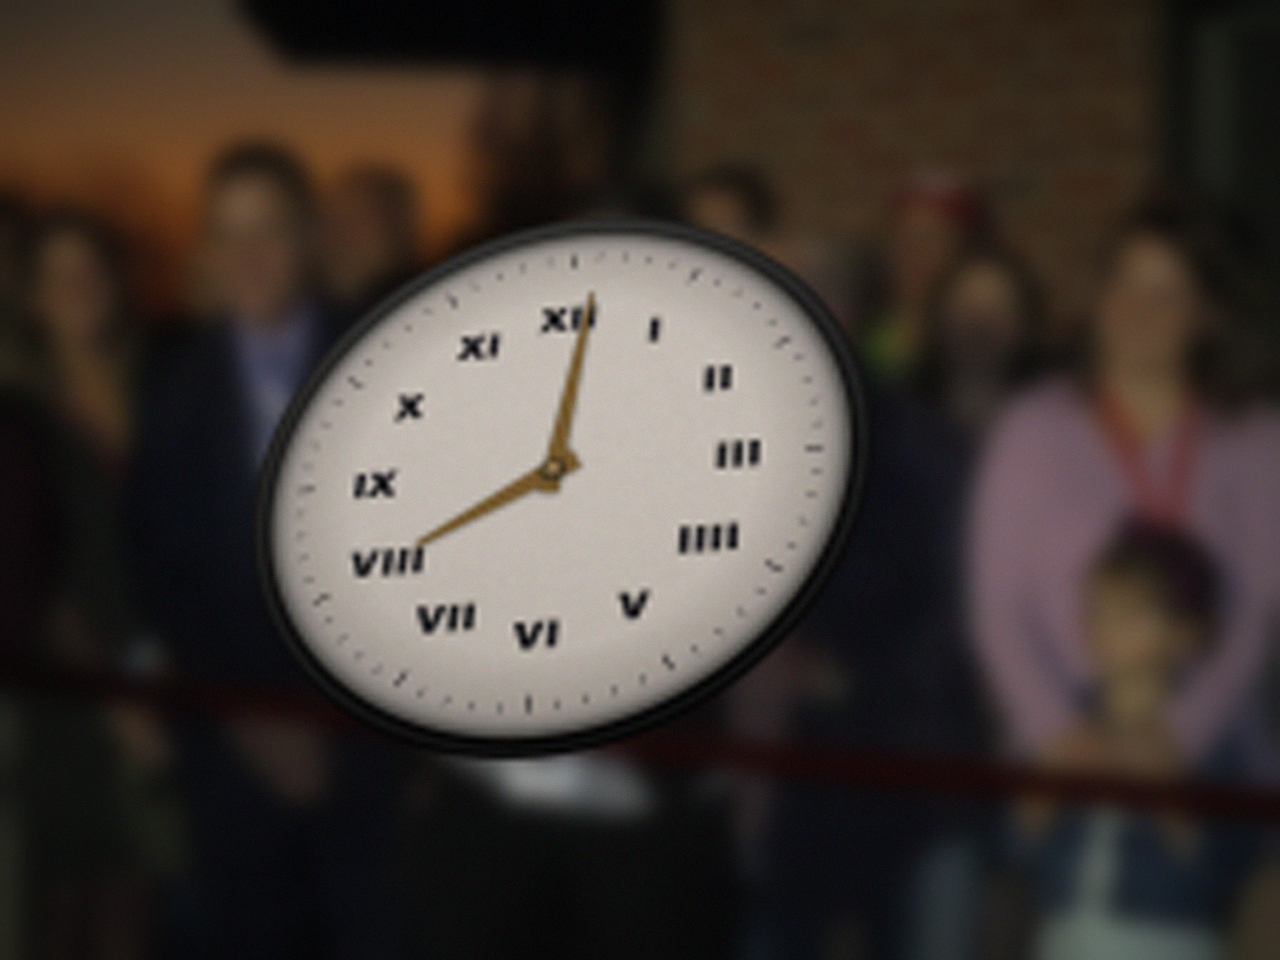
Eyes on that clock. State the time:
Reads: 8:01
